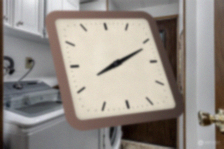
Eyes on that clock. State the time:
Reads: 8:11
